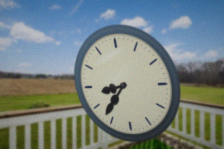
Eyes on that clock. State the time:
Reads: 8:37
